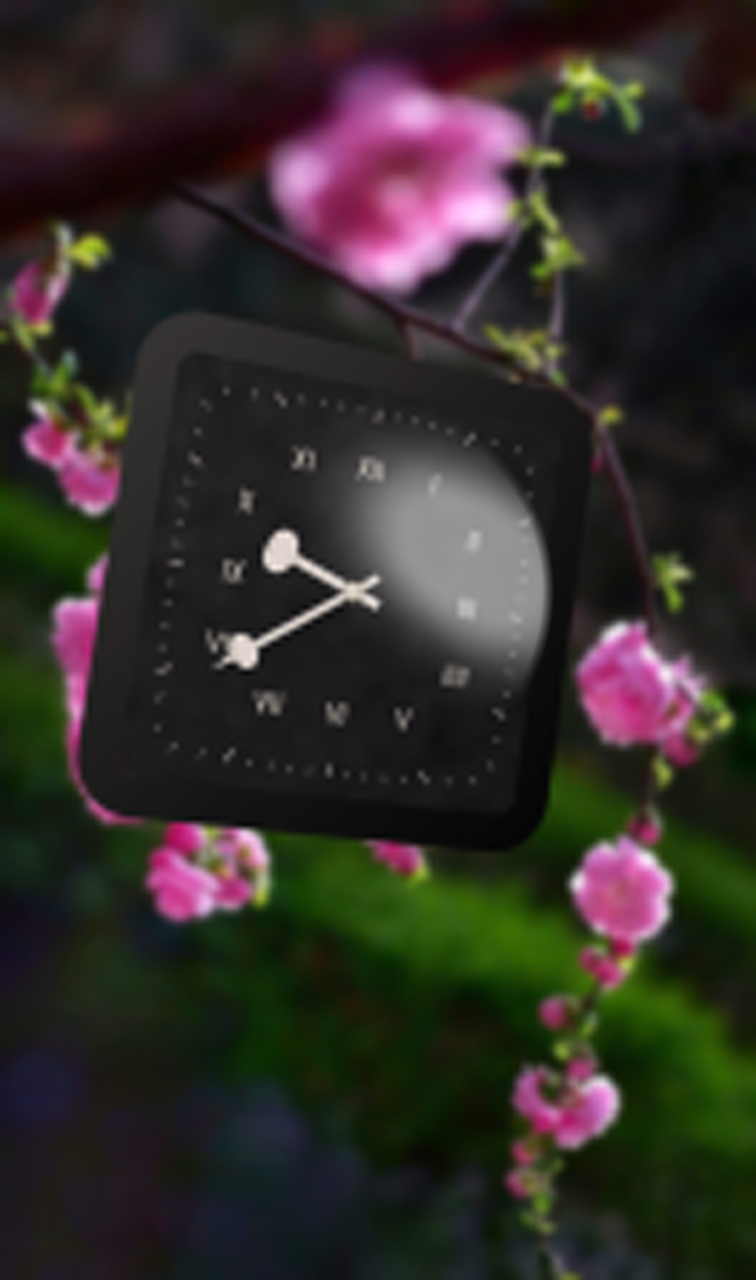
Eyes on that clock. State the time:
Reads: 9:39
